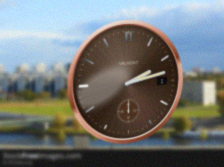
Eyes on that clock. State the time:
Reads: 2:13
